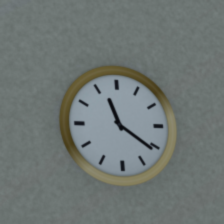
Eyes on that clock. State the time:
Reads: 11:21
